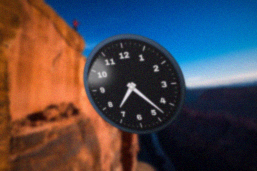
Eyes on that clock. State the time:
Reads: 7:23
